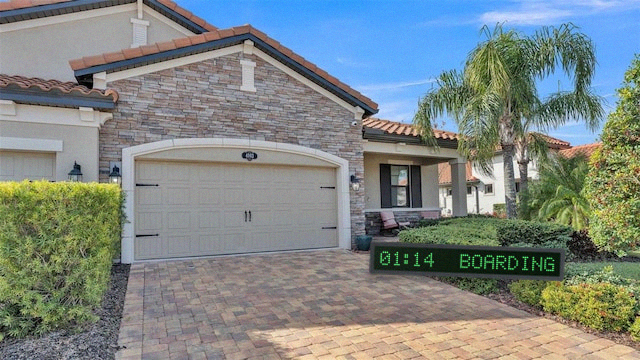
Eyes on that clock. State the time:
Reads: 1:14
